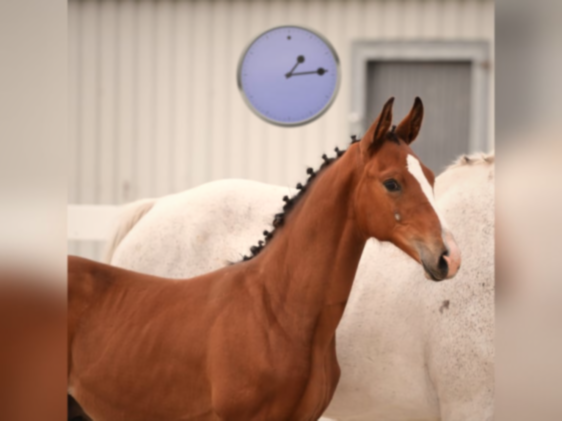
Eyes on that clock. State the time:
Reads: 1:14
